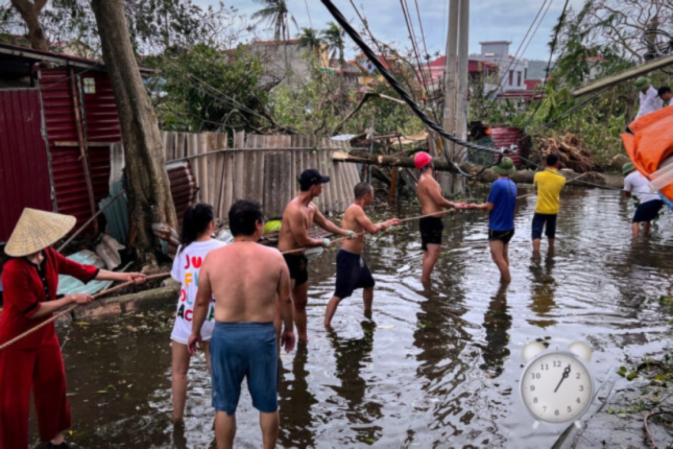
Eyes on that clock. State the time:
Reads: 1:05
